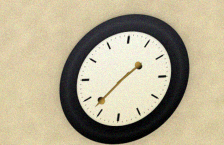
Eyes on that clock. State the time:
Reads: 1:37
